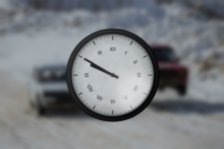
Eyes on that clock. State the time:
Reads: 9:50
